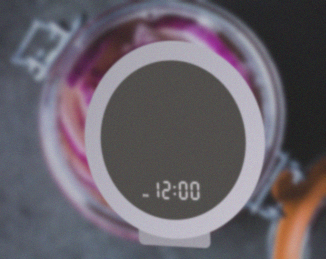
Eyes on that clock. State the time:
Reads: 12:00
